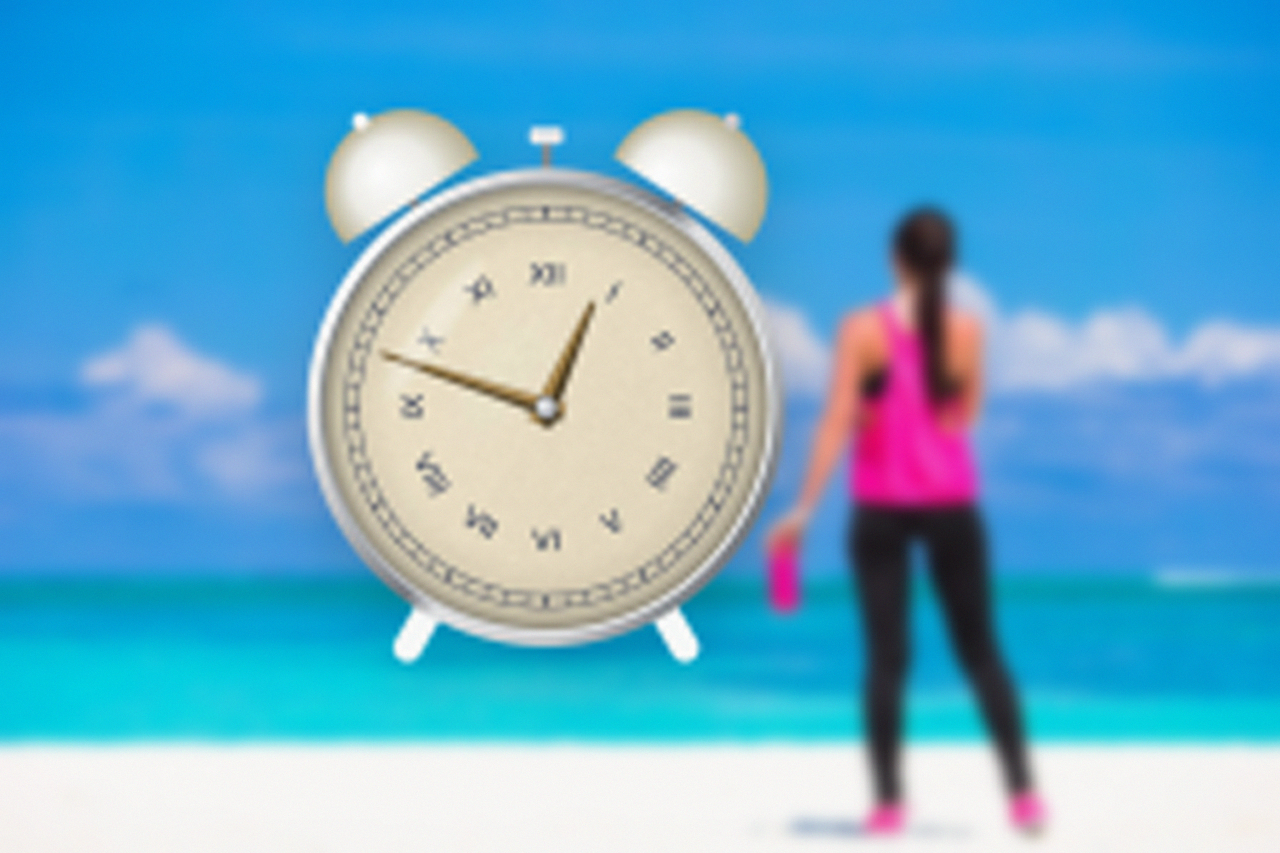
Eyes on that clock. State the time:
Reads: 12:48
